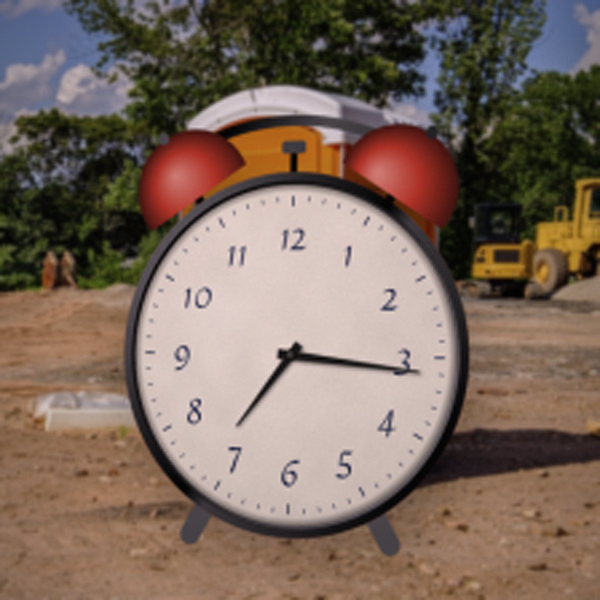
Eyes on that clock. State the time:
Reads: 7:16
